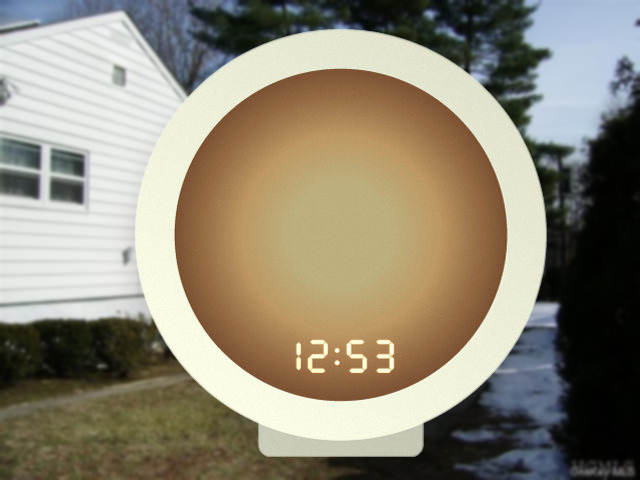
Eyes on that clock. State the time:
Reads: 12:53
